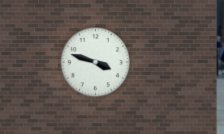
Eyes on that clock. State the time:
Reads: 3:48
